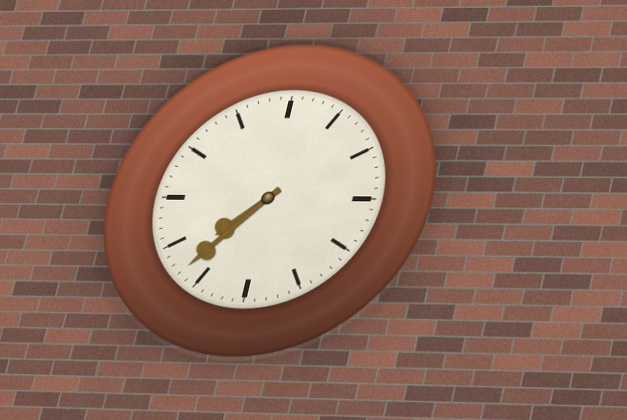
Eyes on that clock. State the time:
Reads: 7:37
